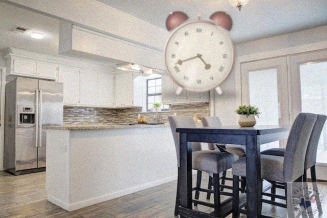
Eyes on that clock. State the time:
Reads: 4:42
